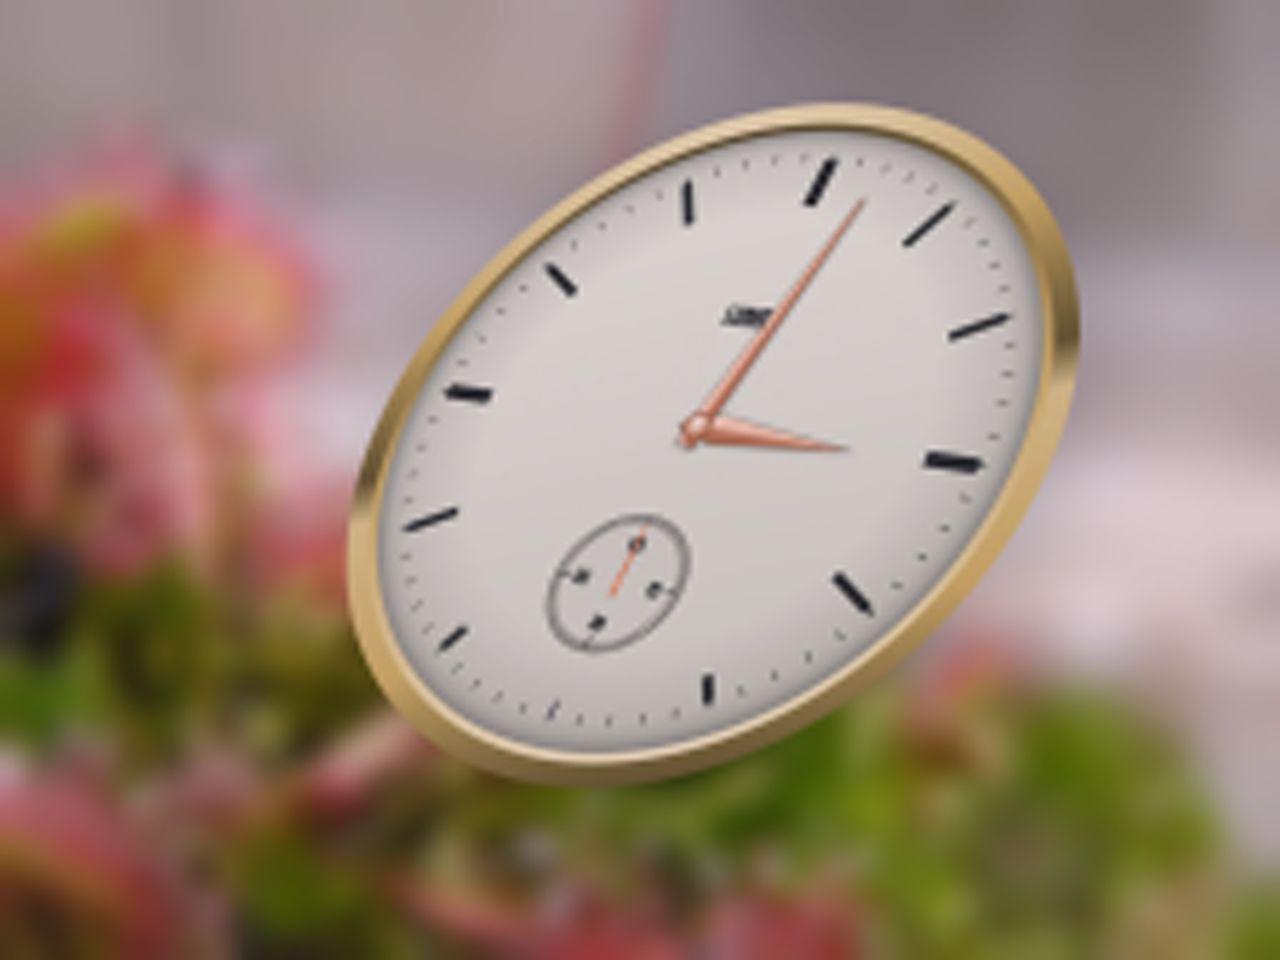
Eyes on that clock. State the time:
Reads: 3:02
